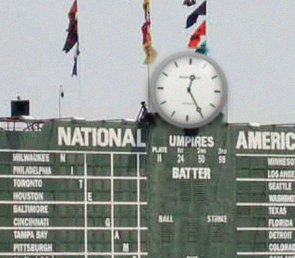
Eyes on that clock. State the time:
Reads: 12:25
